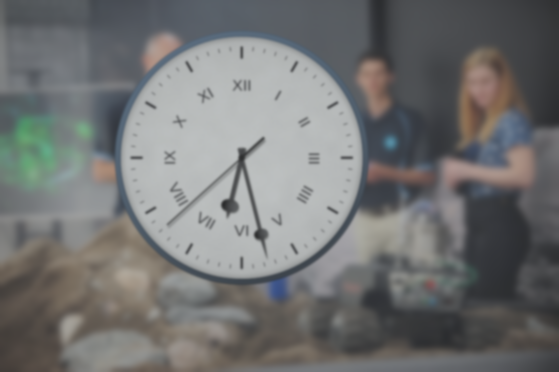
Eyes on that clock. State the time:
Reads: 6:27:38
